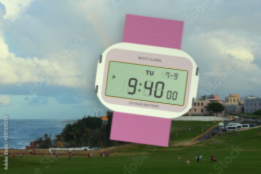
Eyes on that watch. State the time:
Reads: 9:40
